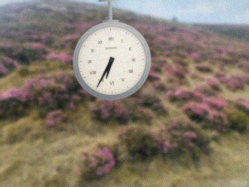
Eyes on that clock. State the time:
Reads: 6:35
